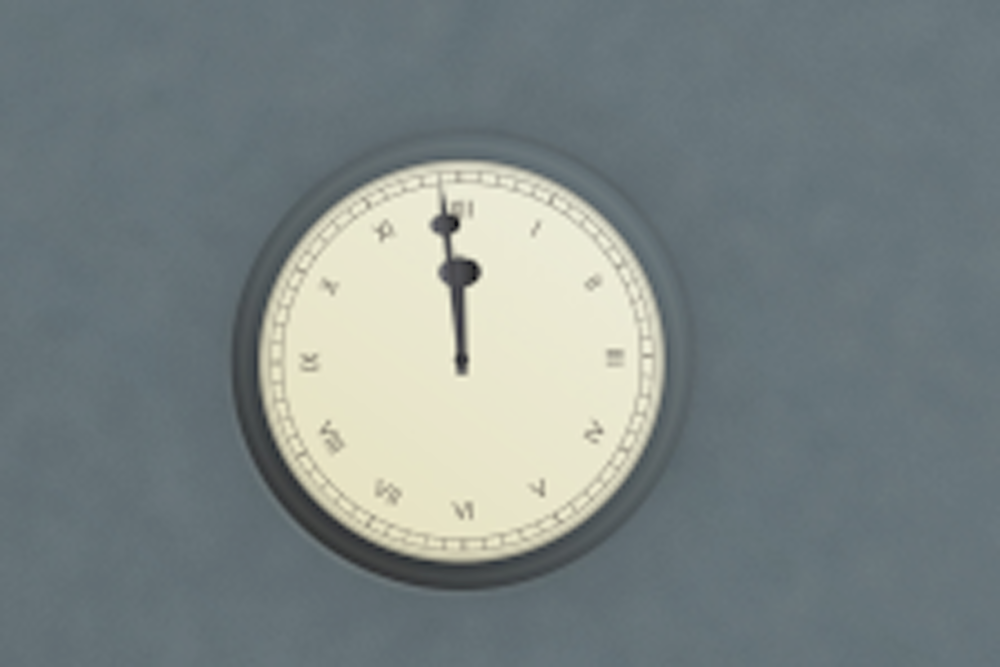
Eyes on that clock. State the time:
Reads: 11:59
